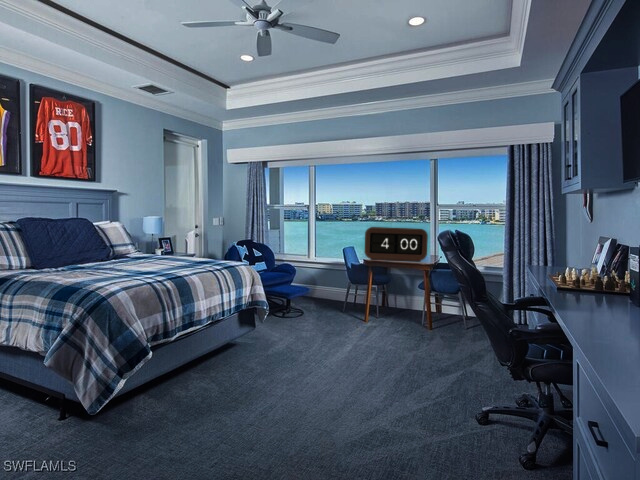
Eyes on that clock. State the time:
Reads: 4:00
